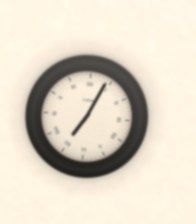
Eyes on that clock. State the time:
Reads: 7:04
